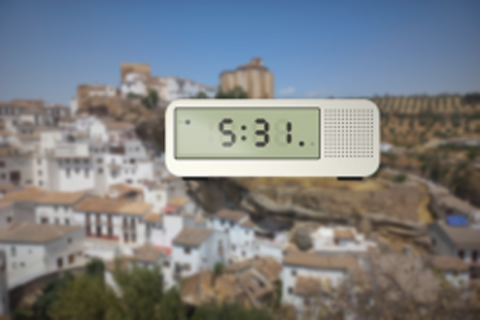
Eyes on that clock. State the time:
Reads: 5:31
